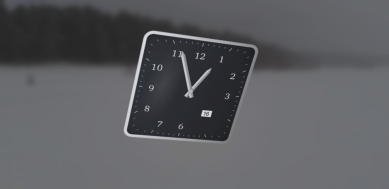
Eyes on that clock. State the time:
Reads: 12:56
